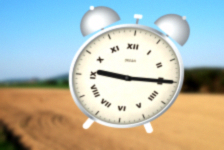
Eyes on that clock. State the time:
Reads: 9:15
